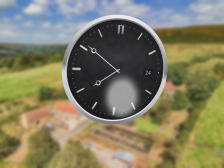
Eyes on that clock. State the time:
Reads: 7:51
